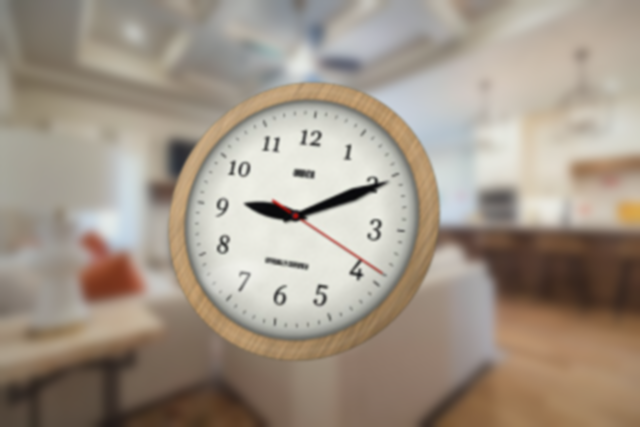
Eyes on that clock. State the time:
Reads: 9:10:19
